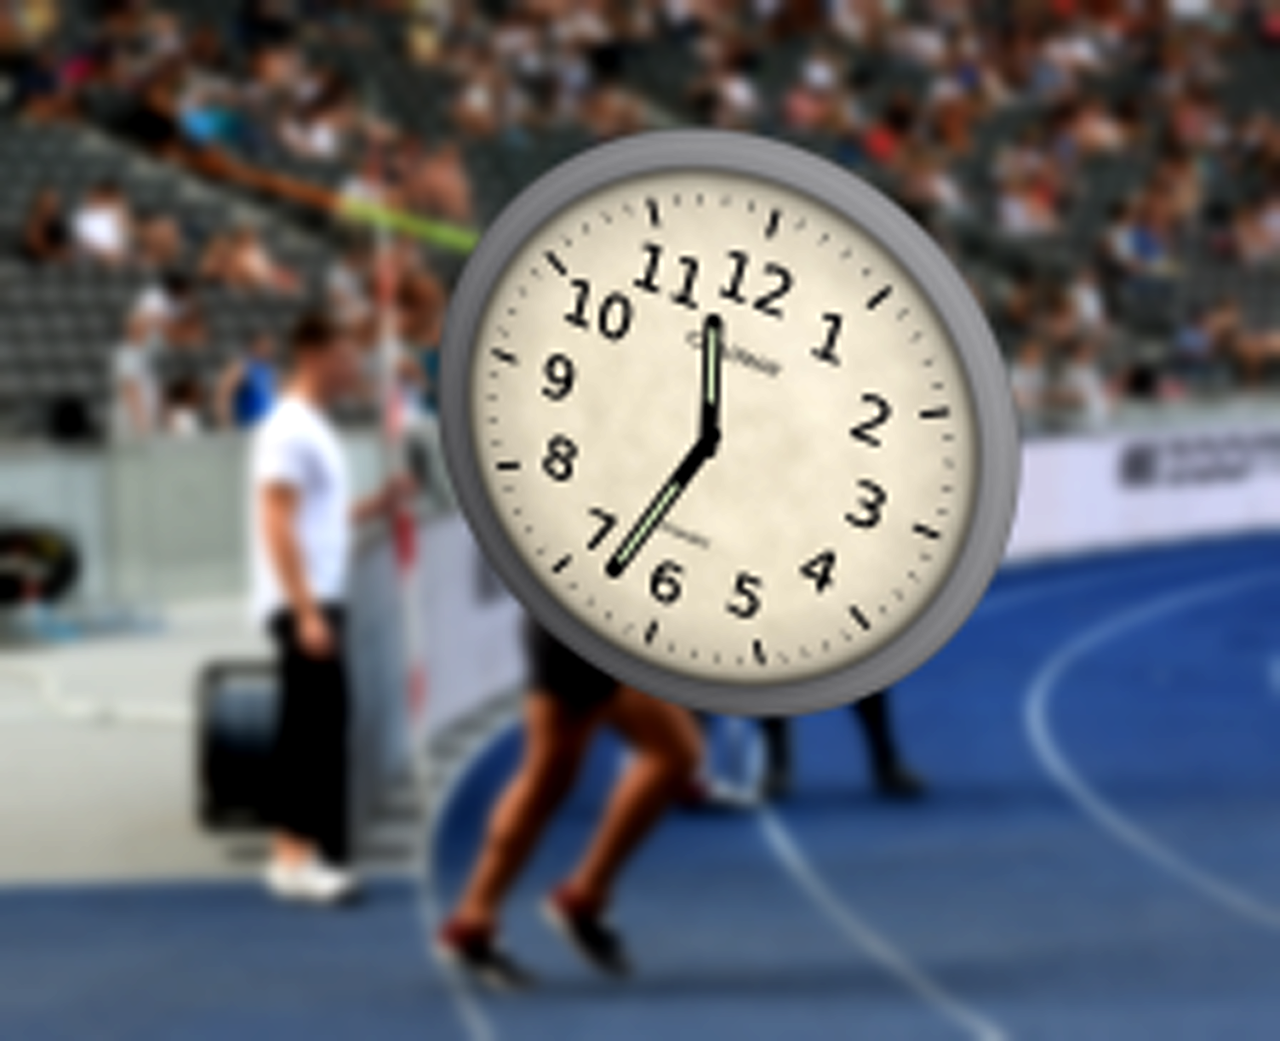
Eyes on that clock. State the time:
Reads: 11:33
